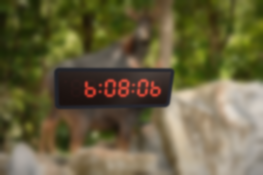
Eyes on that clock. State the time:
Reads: 6:08:06
